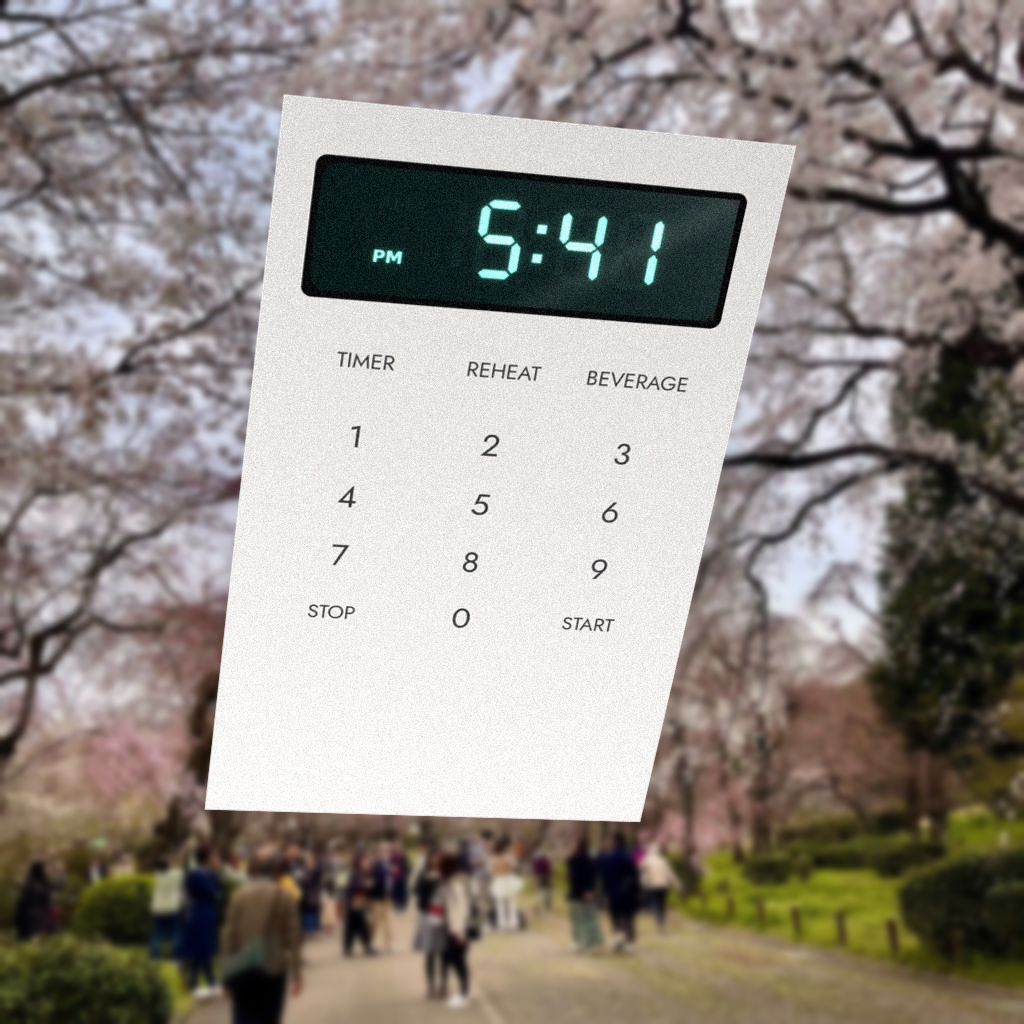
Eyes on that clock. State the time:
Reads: 5:41
